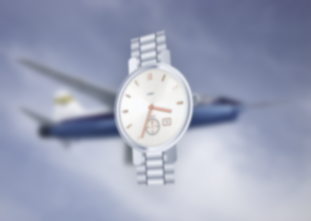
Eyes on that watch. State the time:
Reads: 3:34
